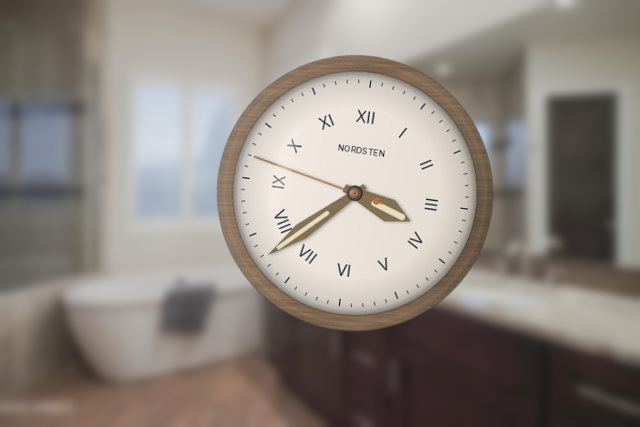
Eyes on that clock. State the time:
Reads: 3:37:47
